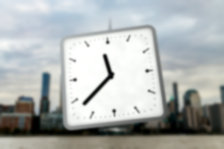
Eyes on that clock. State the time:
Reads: 11:38
